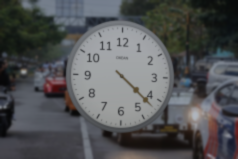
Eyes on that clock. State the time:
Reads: 4:22
